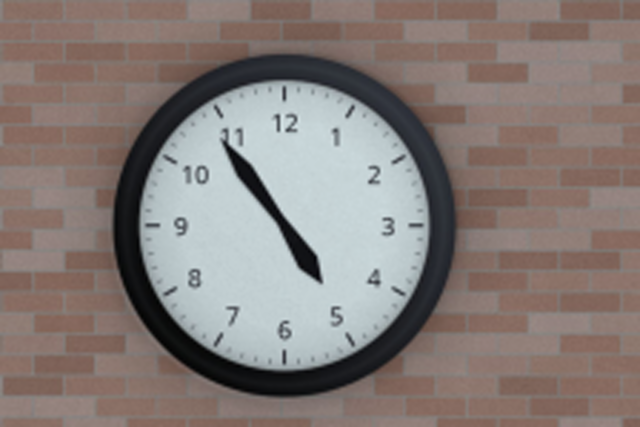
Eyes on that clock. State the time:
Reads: 4:54
